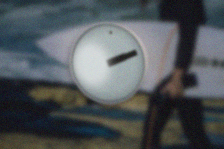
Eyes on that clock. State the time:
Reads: 2:11
